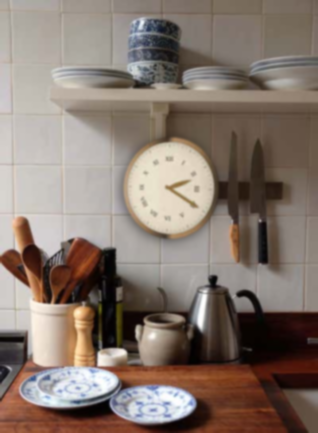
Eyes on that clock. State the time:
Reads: 2:20
